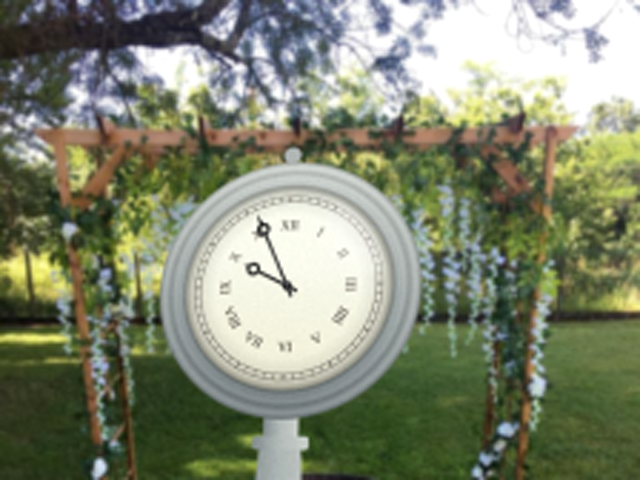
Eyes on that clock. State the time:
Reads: 9:56
